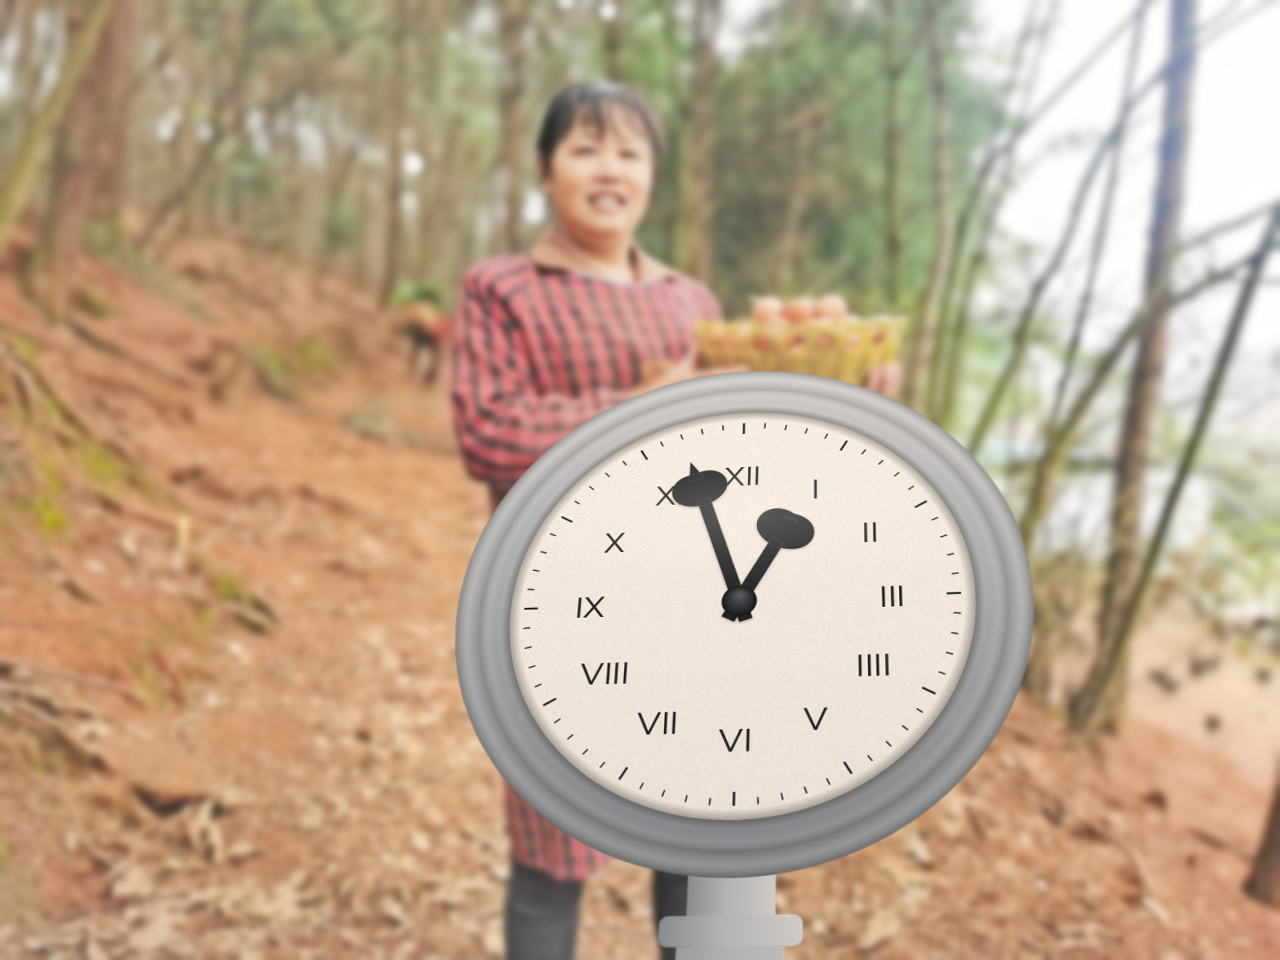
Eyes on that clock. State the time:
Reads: 12:57
